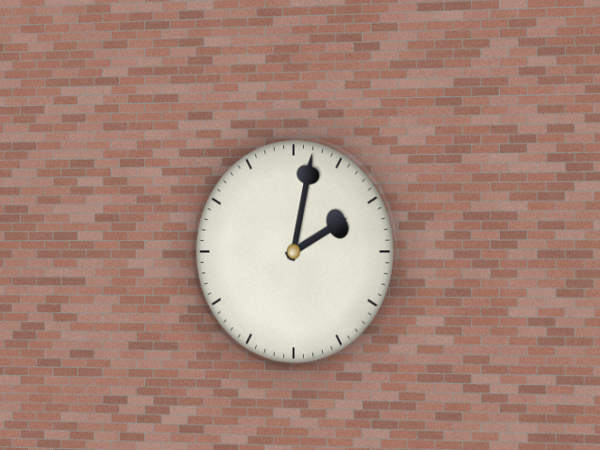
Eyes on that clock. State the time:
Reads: 2:02
